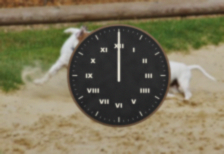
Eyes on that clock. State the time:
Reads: 12:00
